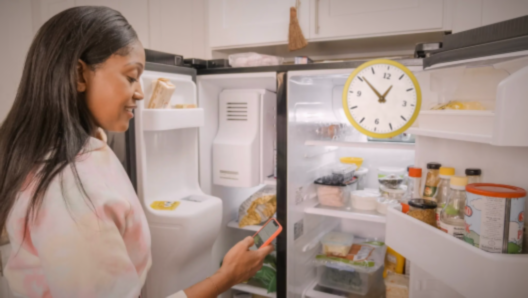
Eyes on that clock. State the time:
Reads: 12:51
